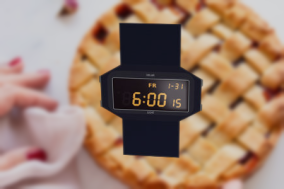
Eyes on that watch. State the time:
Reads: 6:00:15
